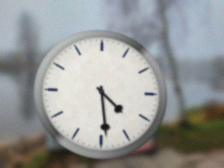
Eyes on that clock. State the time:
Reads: 4:29
